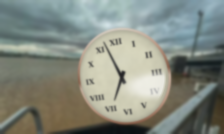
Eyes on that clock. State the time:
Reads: 6:57
